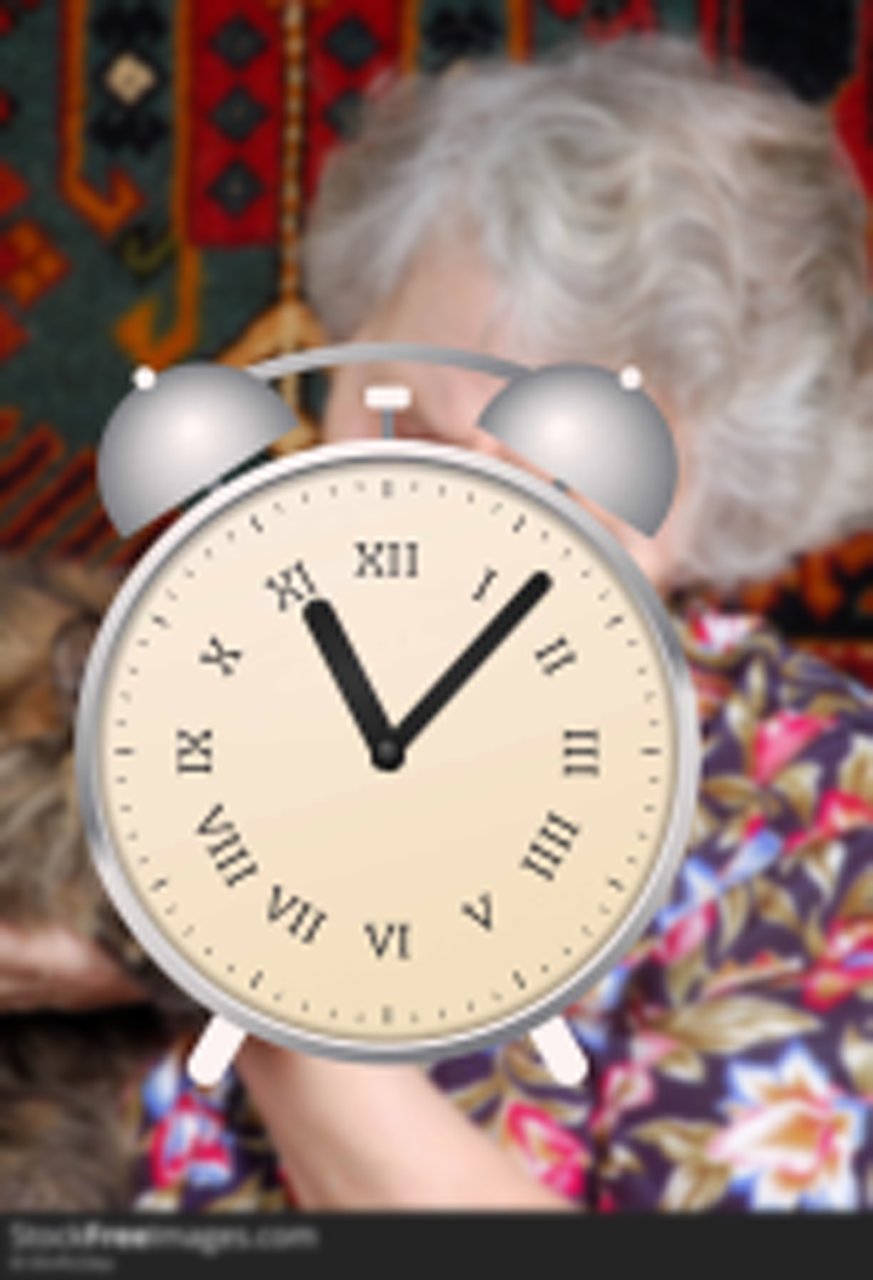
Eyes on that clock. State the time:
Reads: 11:07
